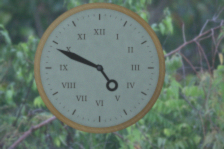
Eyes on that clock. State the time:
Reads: 4:49
